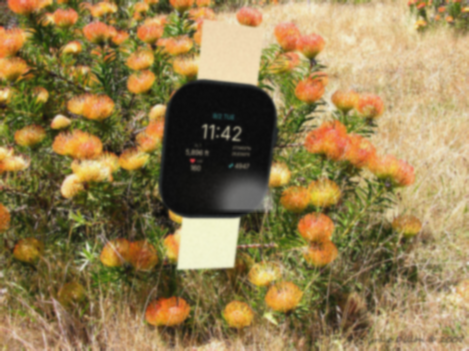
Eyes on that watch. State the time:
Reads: 11:42
